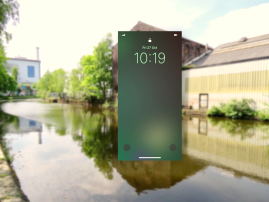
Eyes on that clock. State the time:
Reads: 10:19
